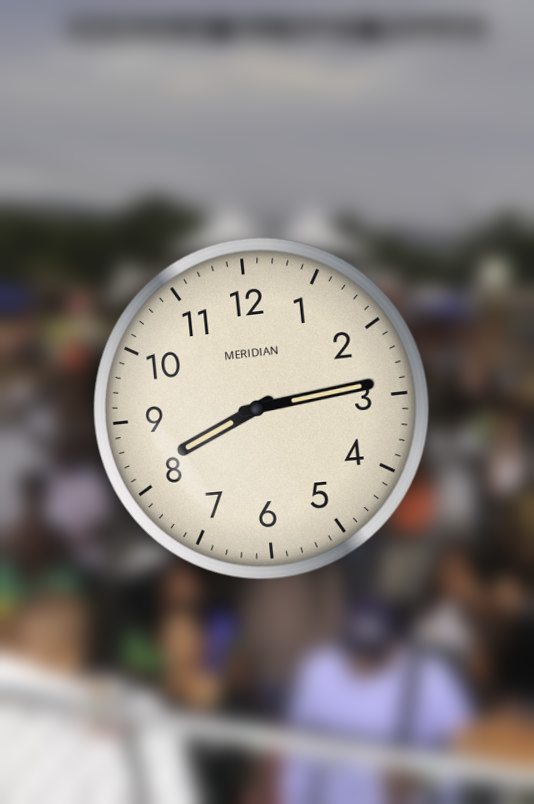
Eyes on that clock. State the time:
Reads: 8:14
